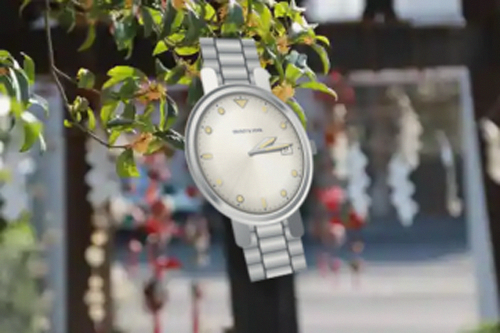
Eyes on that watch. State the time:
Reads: 2:14
